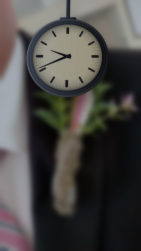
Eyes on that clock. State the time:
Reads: 9:41
